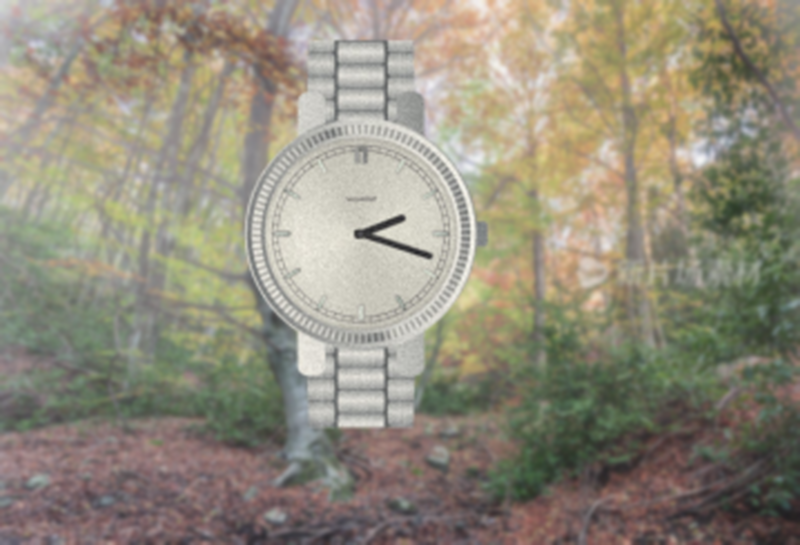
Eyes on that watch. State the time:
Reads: 2:18
